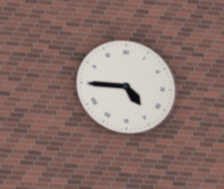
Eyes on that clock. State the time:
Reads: 4:45
